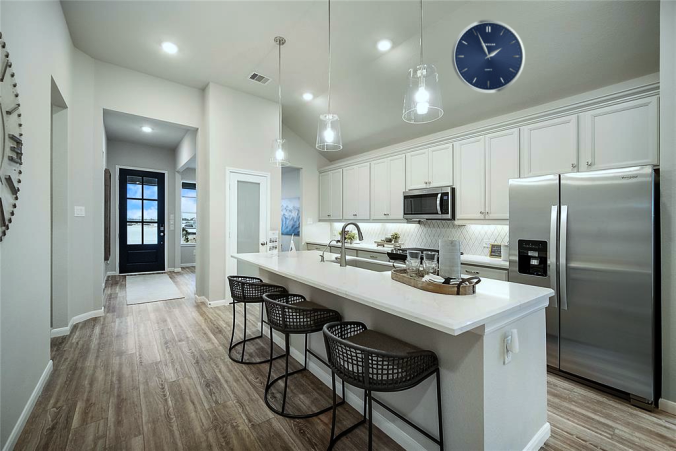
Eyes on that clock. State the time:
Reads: 1:56
